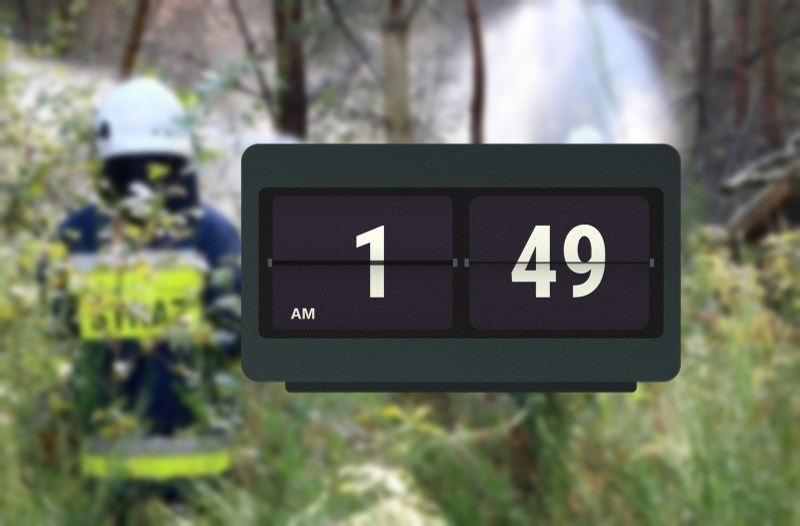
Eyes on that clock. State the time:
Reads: 1:49
